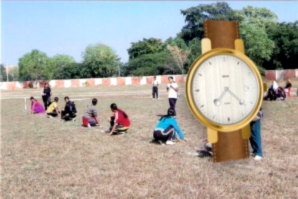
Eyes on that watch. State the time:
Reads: 7:22
